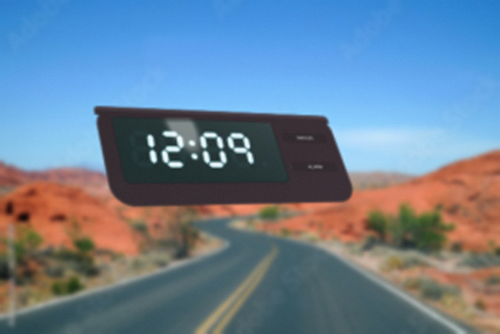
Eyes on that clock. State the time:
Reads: 12:09
